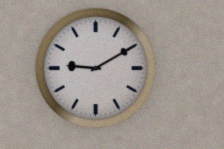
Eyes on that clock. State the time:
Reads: 9:10
